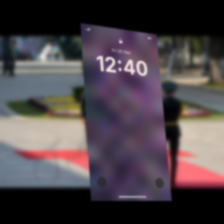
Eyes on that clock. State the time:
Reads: 12:40
